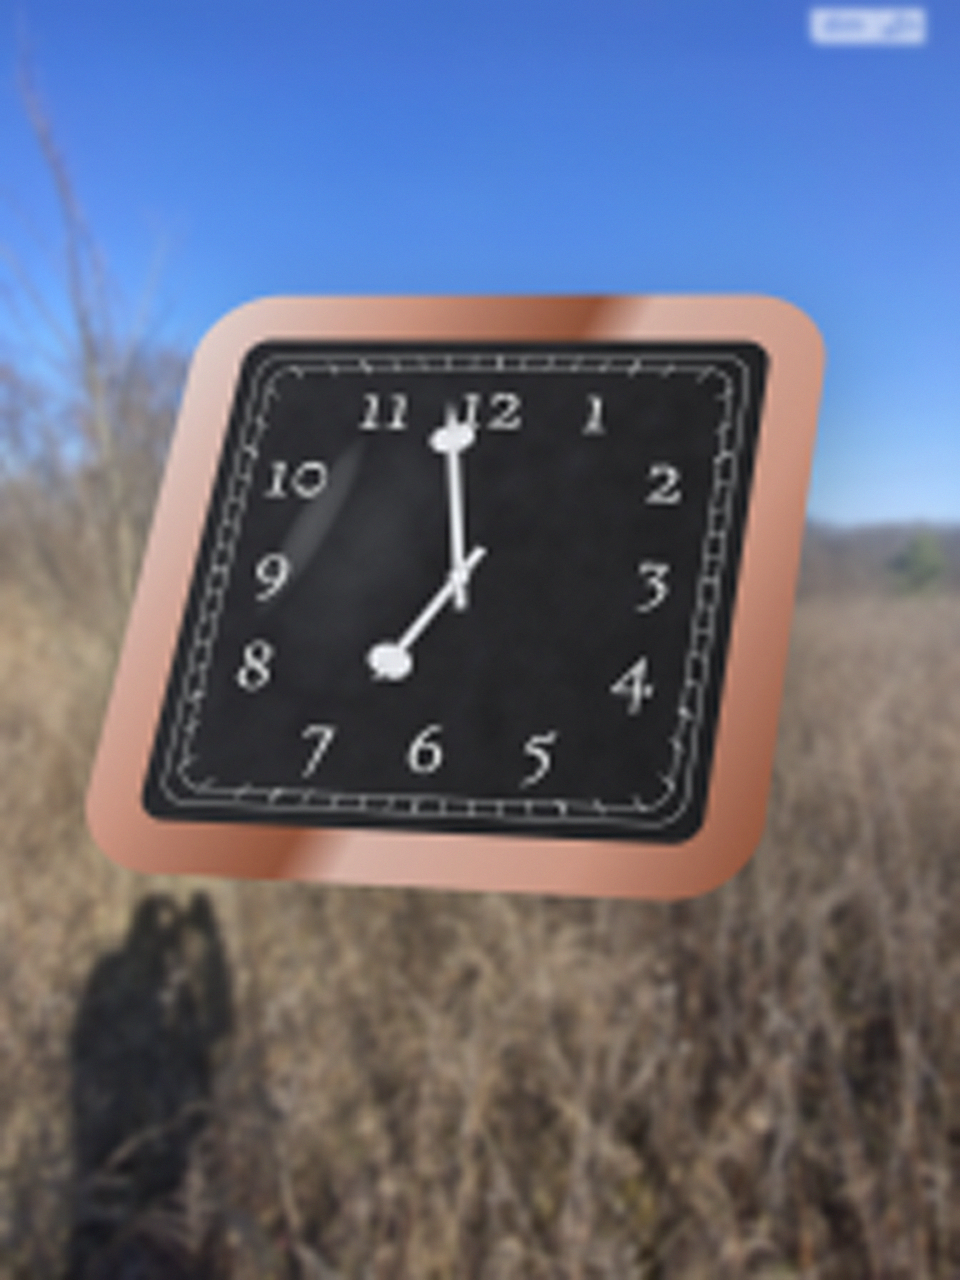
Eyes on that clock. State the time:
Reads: 6:58
